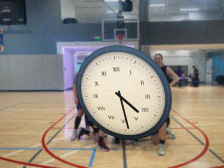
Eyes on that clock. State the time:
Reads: 4:29
